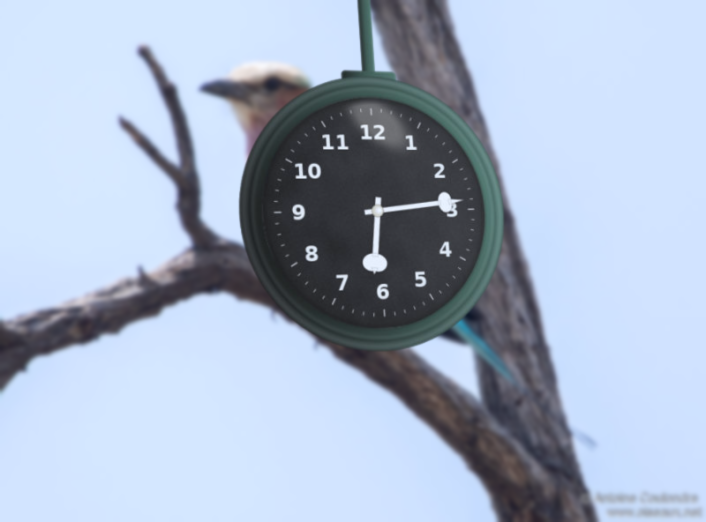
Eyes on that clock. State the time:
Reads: 6:14
